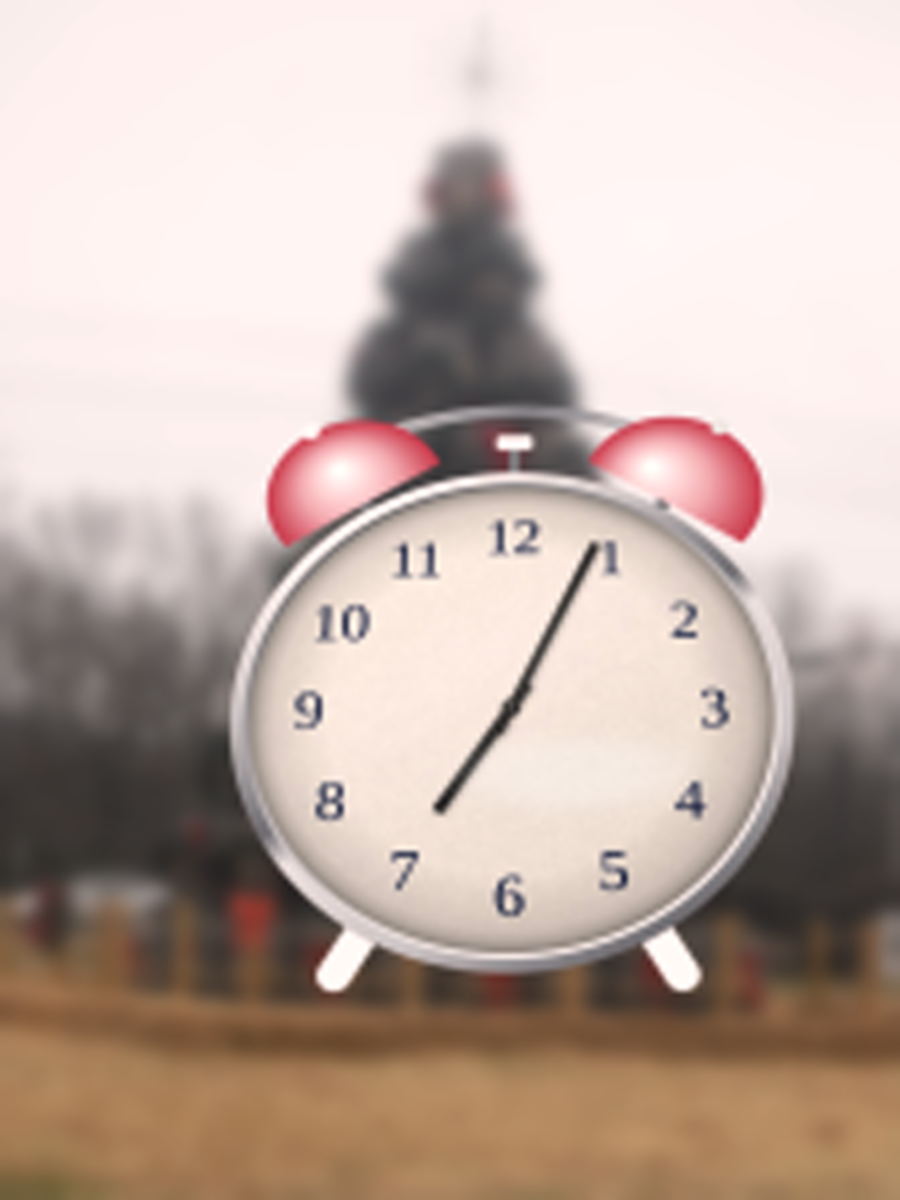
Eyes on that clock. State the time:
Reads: 7:04
